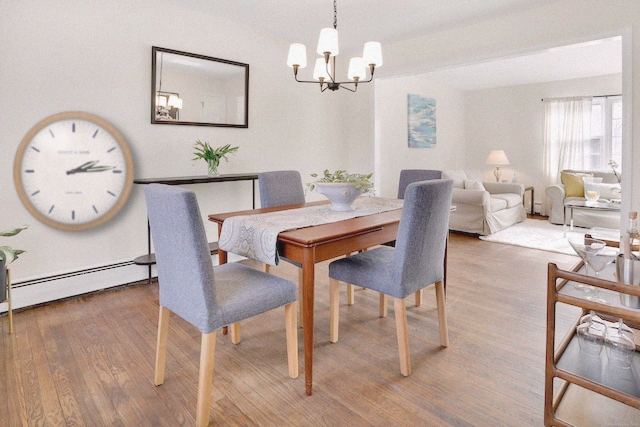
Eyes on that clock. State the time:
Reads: 2:14
